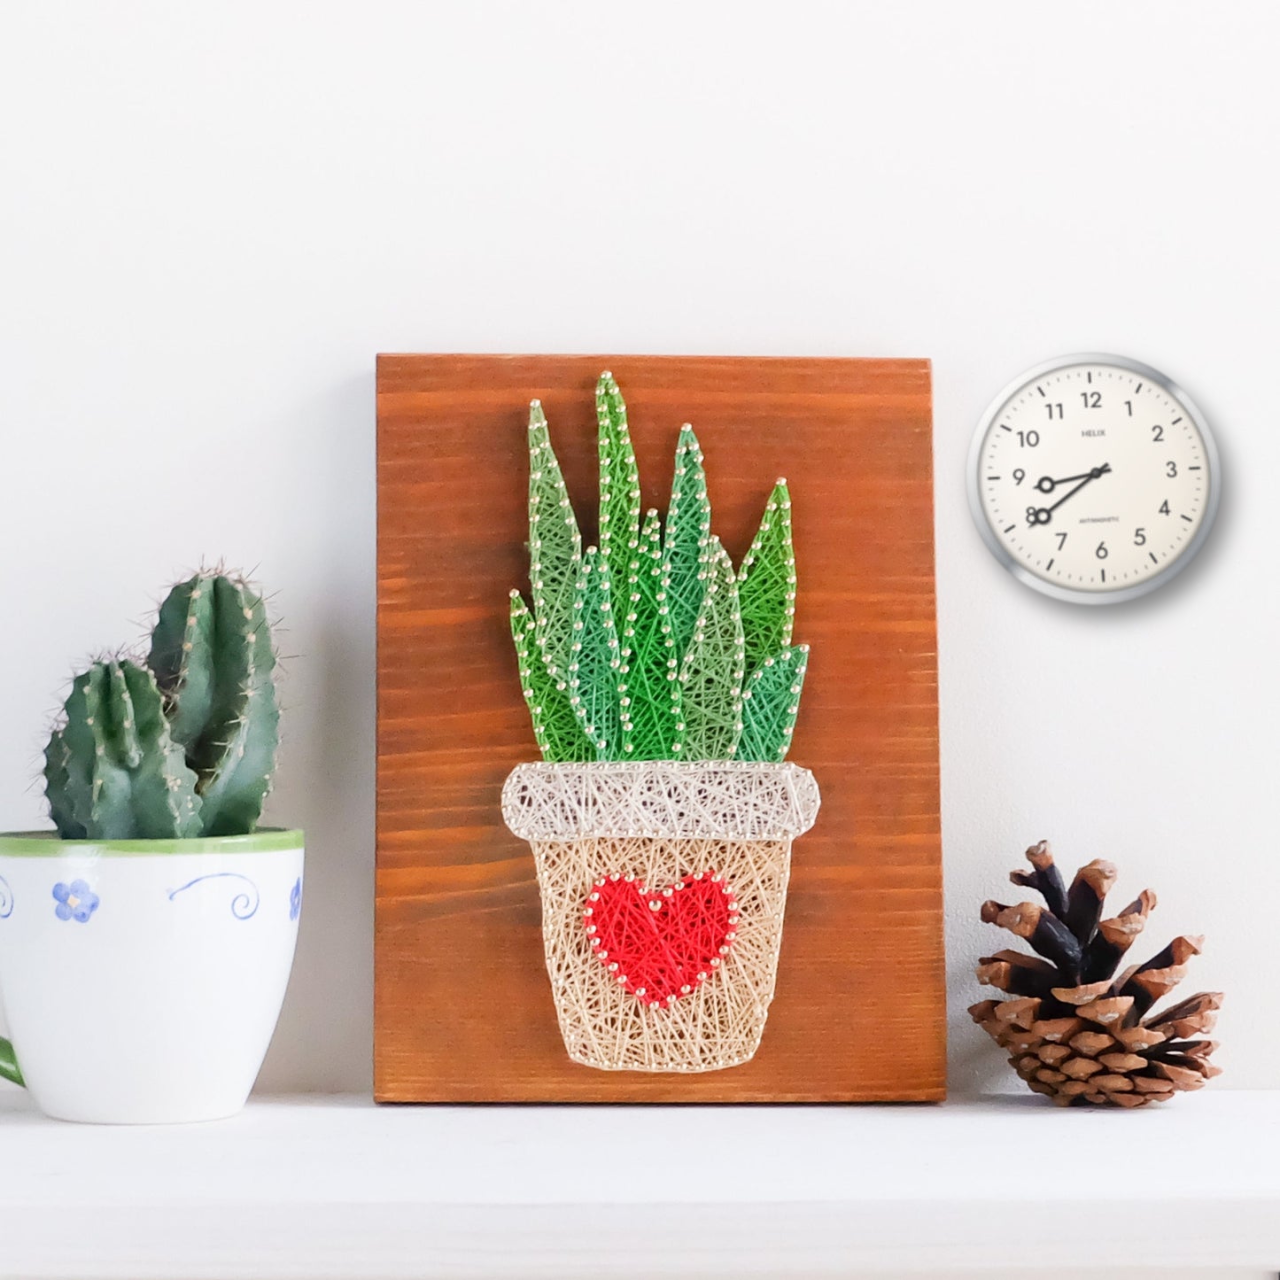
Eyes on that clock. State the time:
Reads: 8:39
